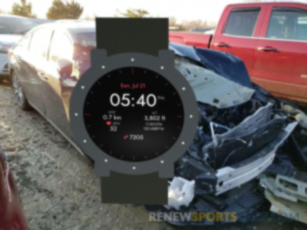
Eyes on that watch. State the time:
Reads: 5:40
